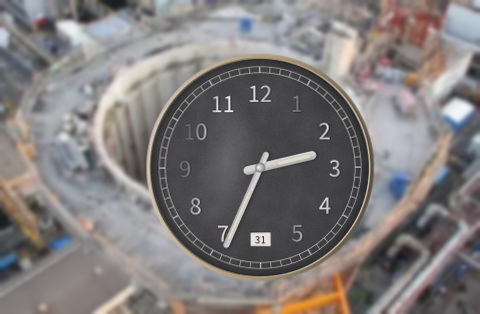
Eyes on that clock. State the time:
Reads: 2:34
